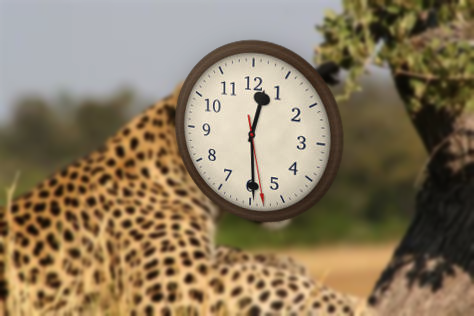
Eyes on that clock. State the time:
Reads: 12:29:28
